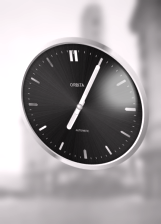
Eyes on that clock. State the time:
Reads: 7:05
